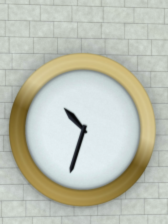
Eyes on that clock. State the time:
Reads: 10:33
